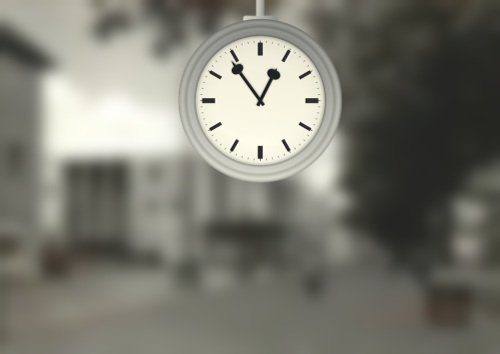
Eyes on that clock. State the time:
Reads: 12:54
